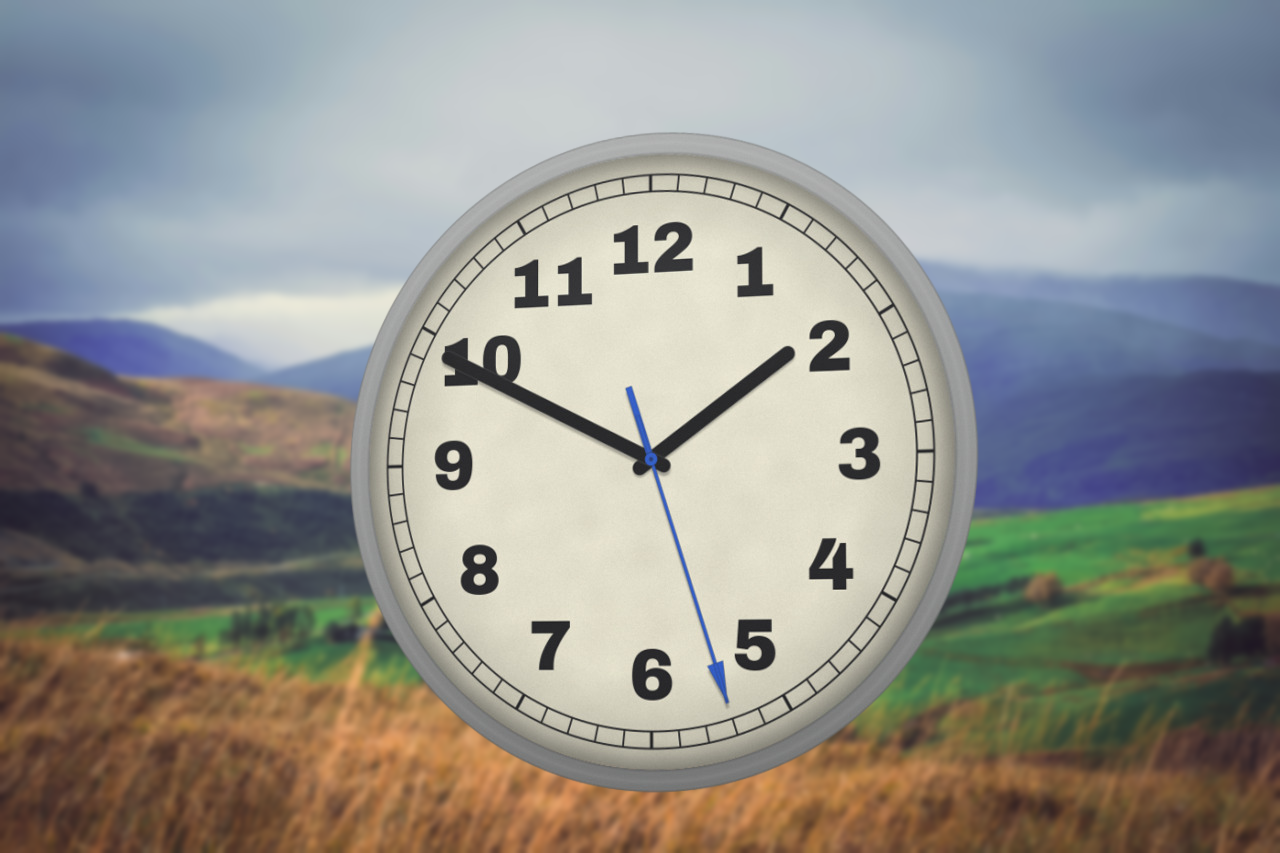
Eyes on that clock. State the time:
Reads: 1:49:27
